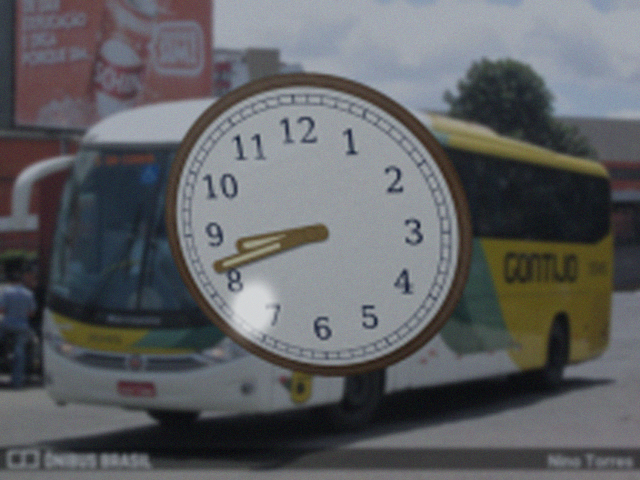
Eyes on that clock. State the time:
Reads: 8:42
